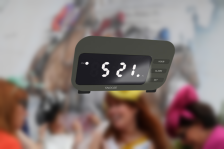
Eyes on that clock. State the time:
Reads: 5:21
